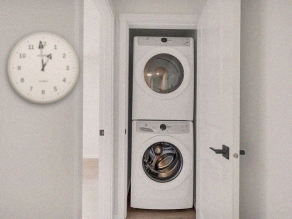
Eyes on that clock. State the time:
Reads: 12:59
